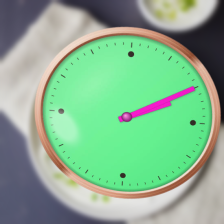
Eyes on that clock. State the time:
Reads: 2:10
